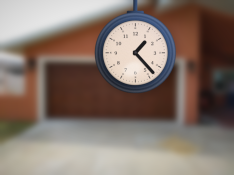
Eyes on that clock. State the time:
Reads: 1:23
